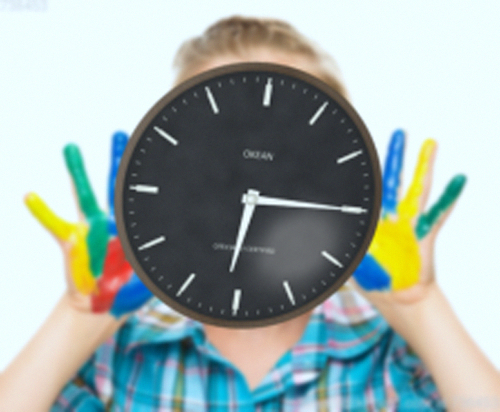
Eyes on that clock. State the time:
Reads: 6:15
